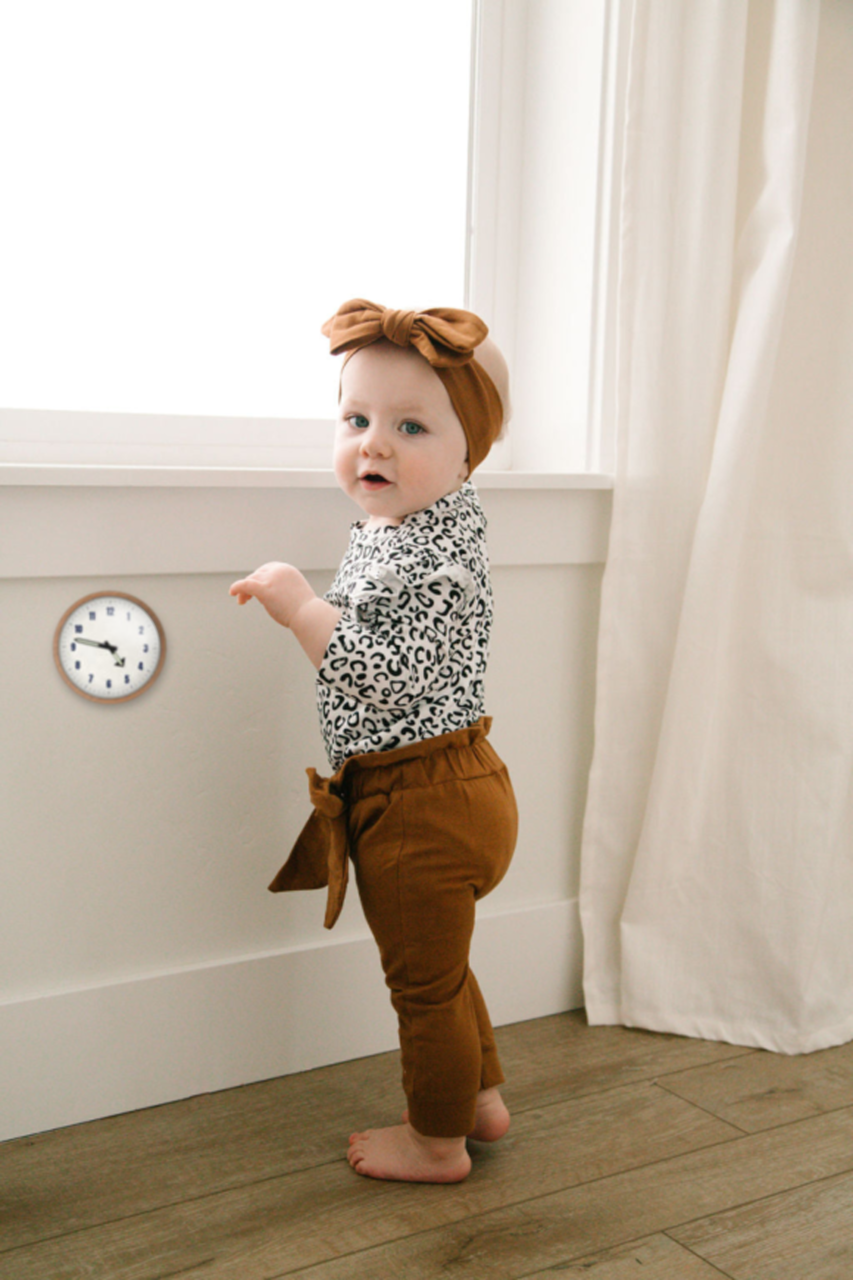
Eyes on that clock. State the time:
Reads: 4:47
